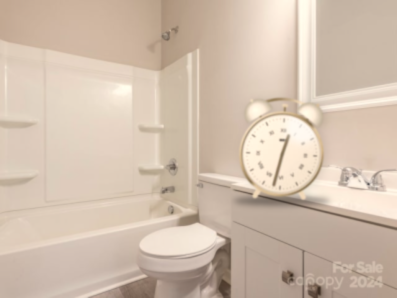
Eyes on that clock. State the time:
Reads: 12:32
